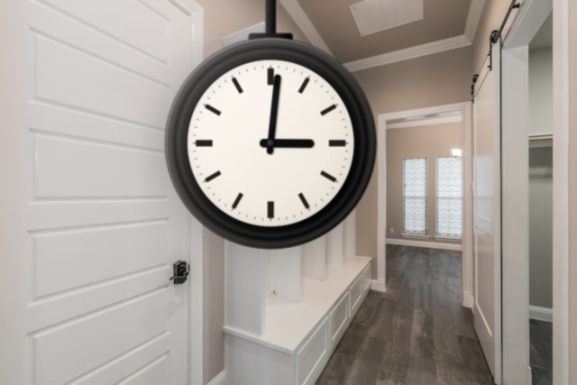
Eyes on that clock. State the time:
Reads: 3:01
